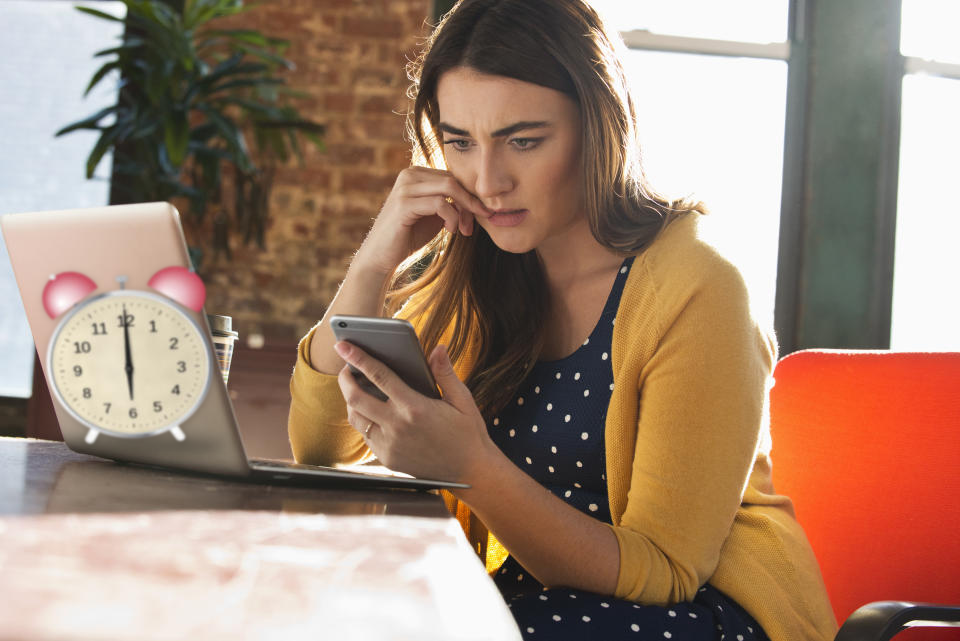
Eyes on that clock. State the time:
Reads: 6:00
